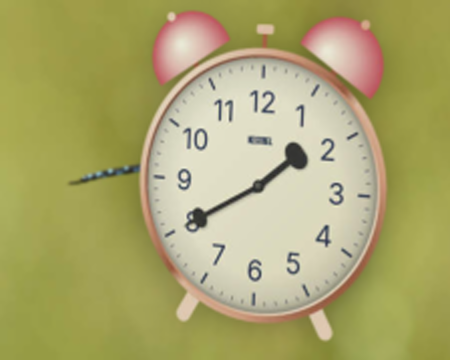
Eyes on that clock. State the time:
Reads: 1:40
